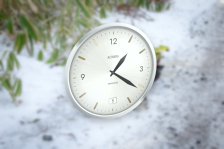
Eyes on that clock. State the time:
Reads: 1:21
